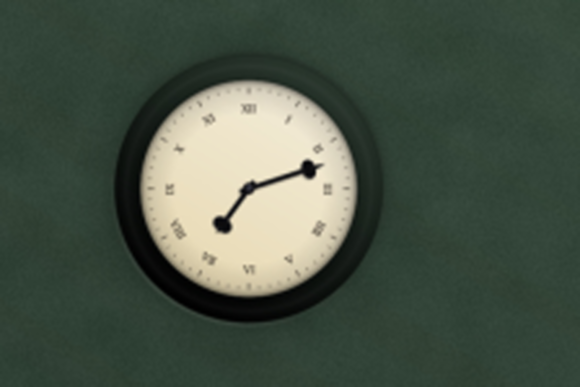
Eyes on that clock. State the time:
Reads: 7:12
